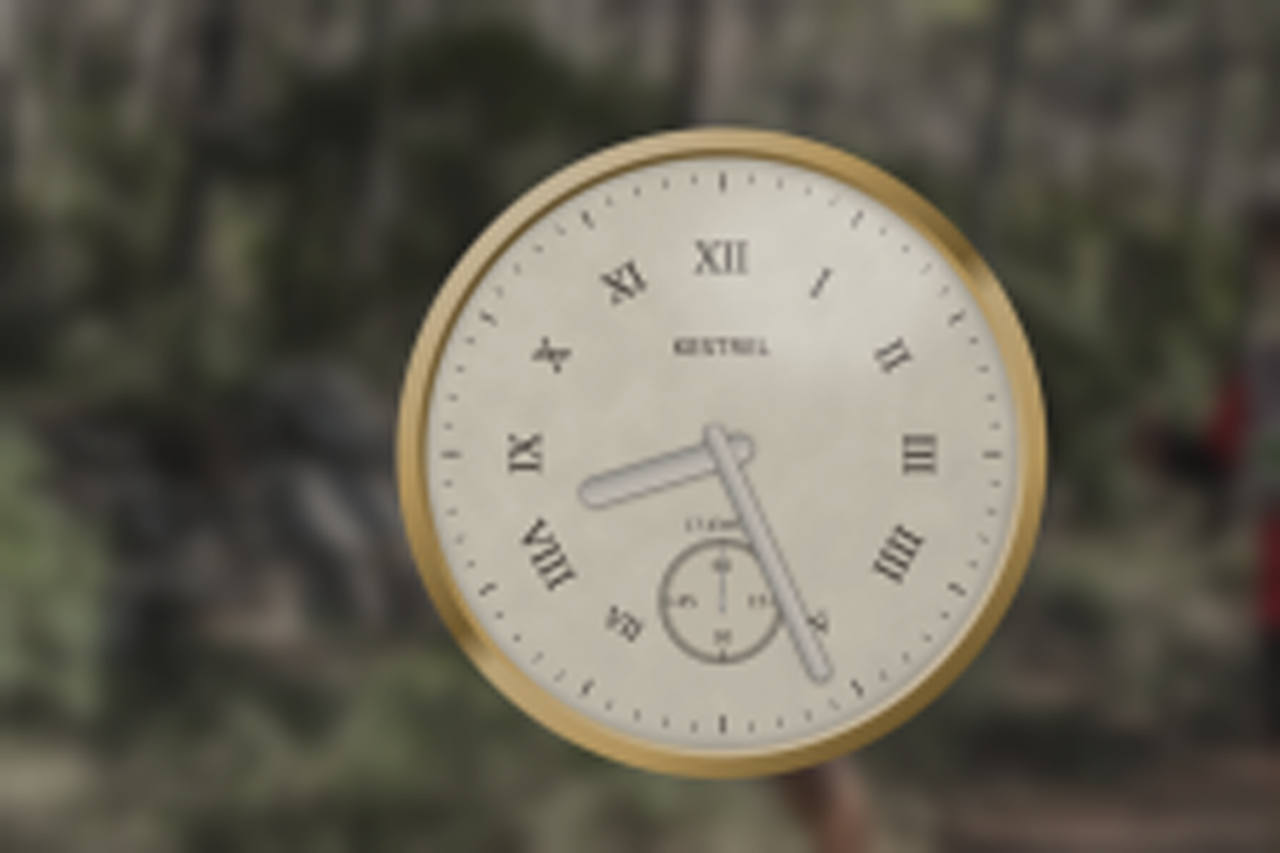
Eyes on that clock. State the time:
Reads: 8:26
